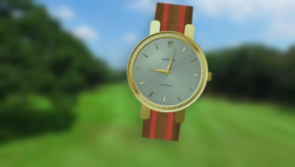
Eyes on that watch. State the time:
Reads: 9:02
